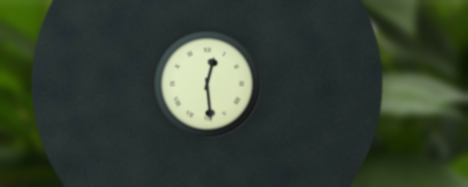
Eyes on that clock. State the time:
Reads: 12:29
